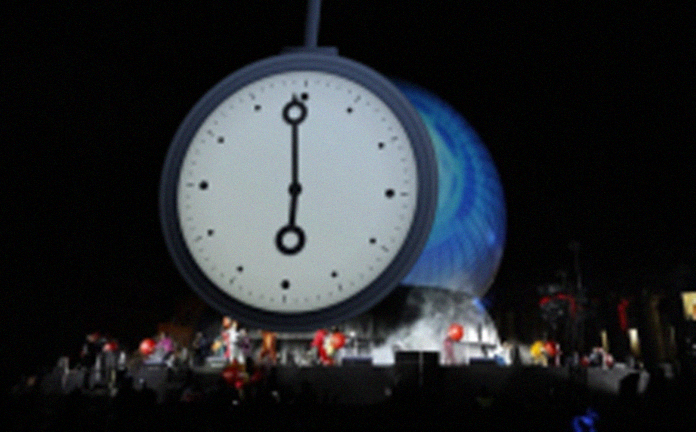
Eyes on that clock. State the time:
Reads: 5:59
